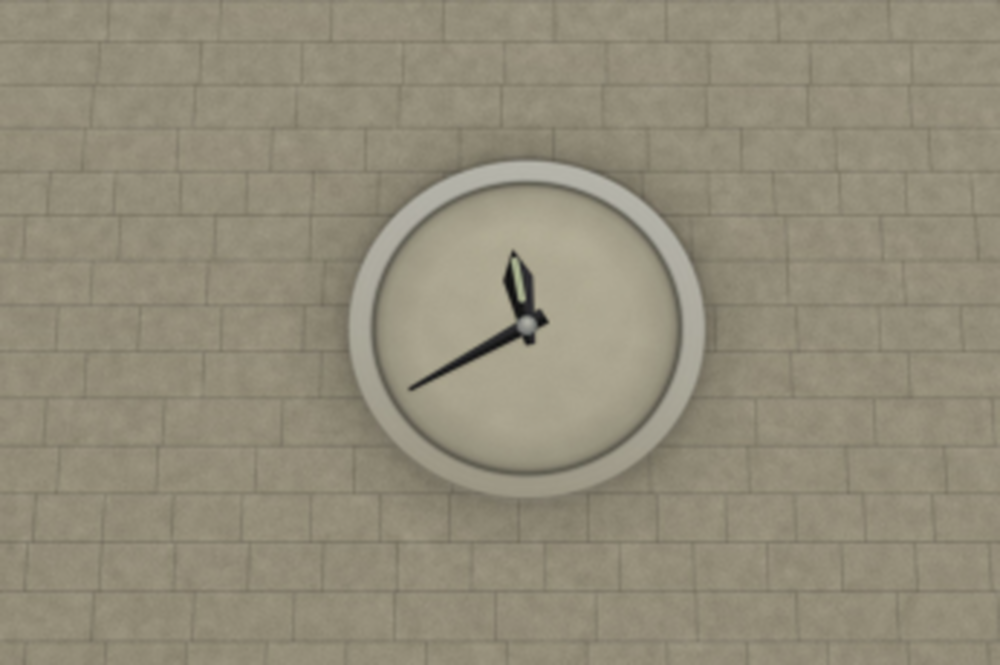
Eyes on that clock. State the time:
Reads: 11:40
